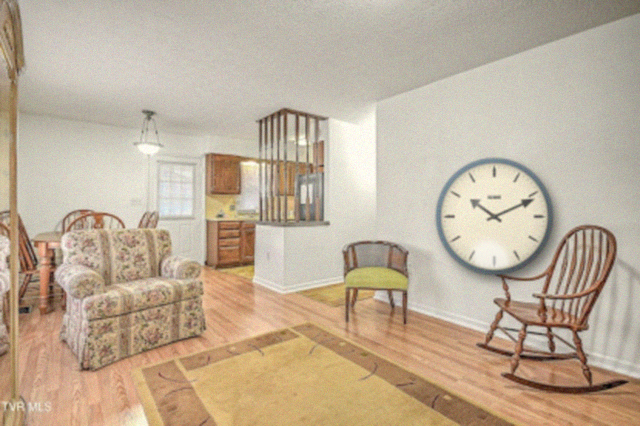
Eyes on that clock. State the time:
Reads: 10:11
